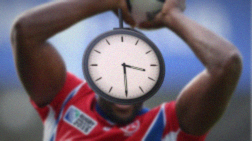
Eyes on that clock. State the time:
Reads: 3:30
